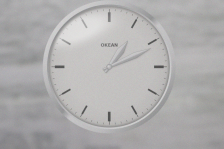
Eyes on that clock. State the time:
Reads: 1:11
